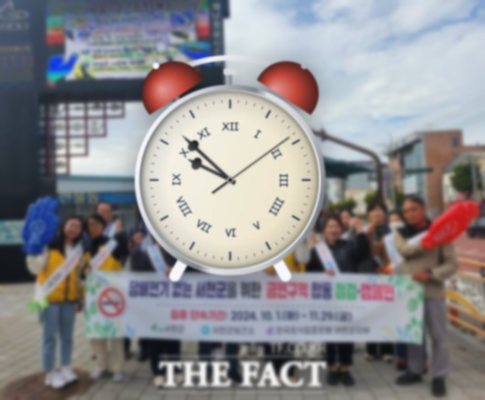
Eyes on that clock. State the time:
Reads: 9:52:09
